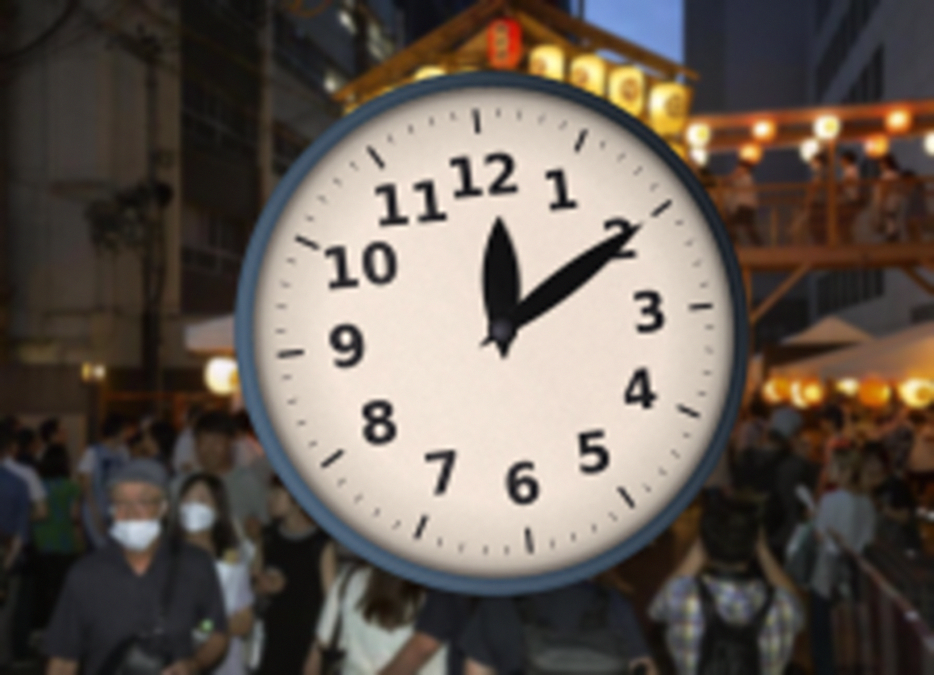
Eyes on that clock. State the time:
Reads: 12:10
